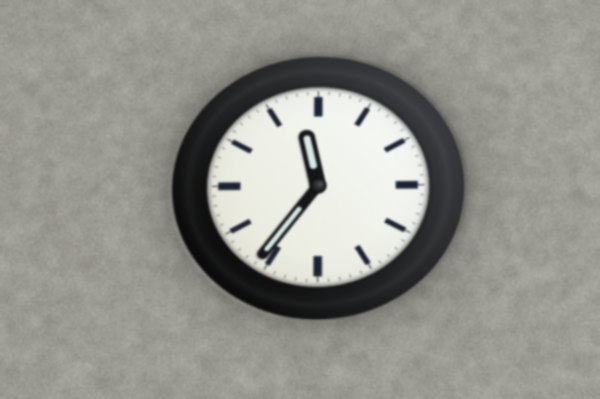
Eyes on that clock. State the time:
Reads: 11:36
